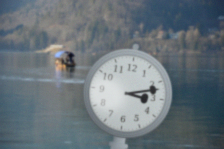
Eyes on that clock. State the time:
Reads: 3:12
